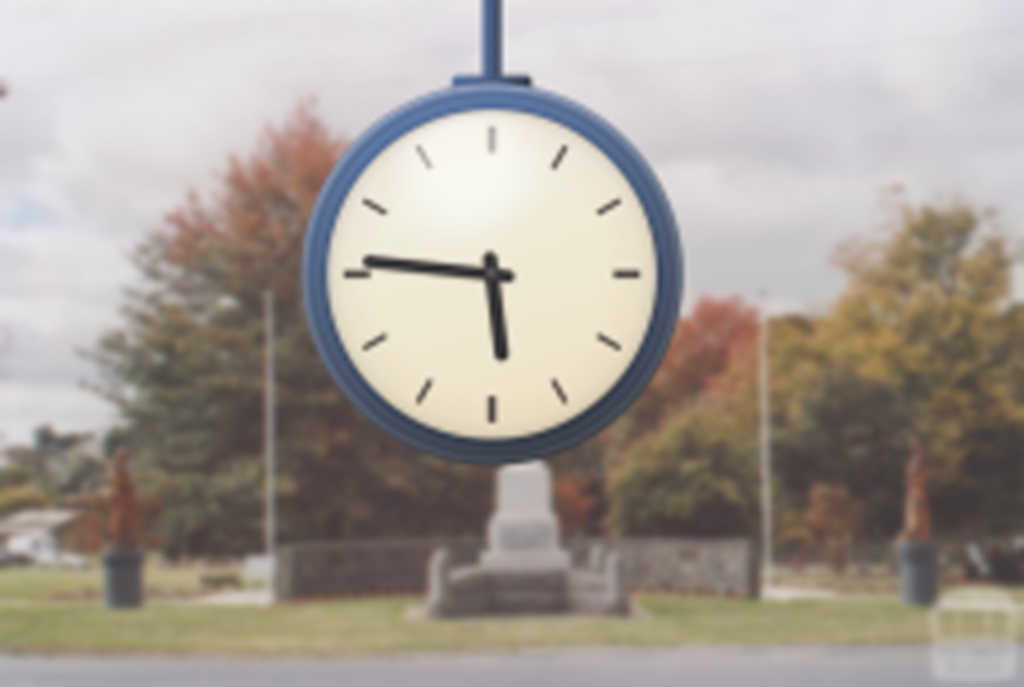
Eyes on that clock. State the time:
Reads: 5:46
